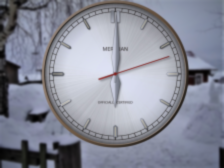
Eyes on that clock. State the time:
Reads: 6:00:12
